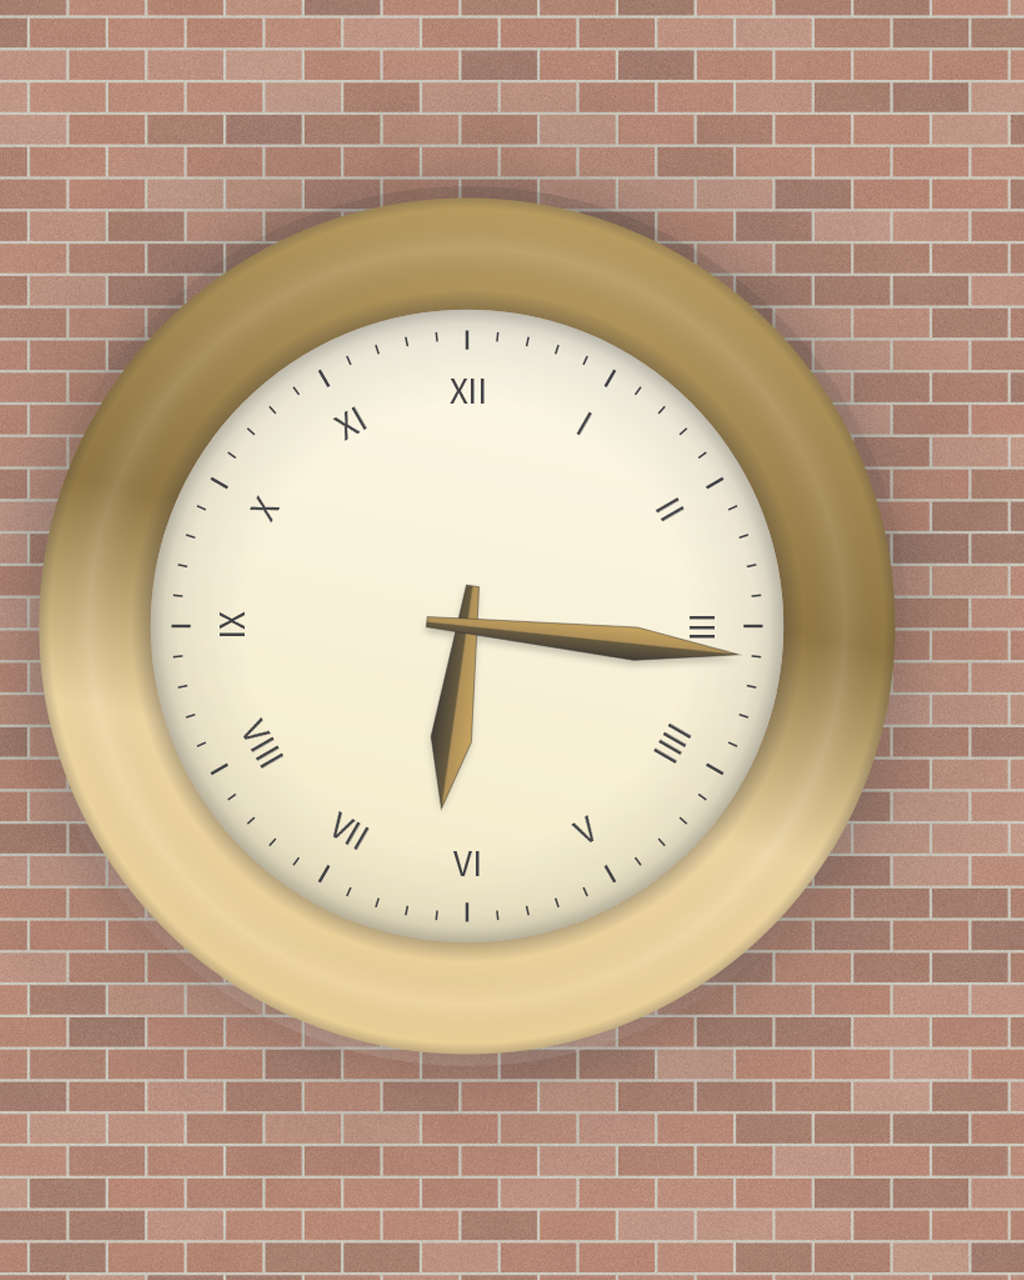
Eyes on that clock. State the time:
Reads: 6:16
